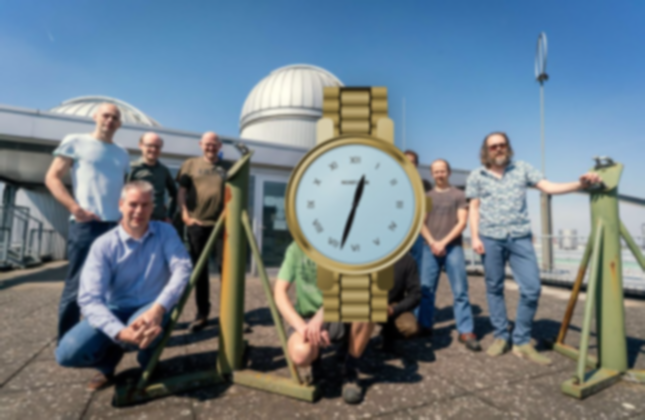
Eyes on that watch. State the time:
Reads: 12:33
